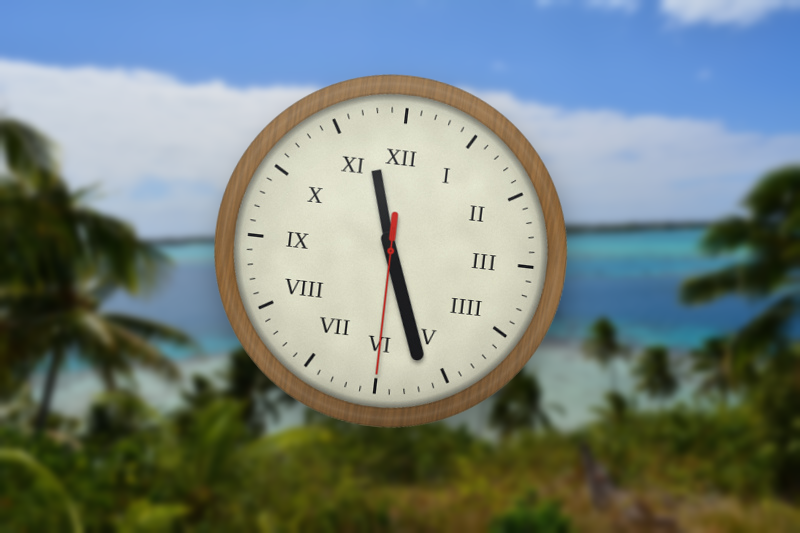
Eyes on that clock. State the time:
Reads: 11:26:30
